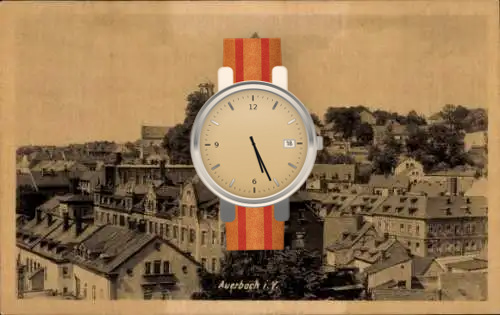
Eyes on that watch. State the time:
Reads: 5:26
